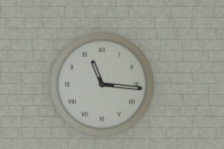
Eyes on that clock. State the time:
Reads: 11:16
